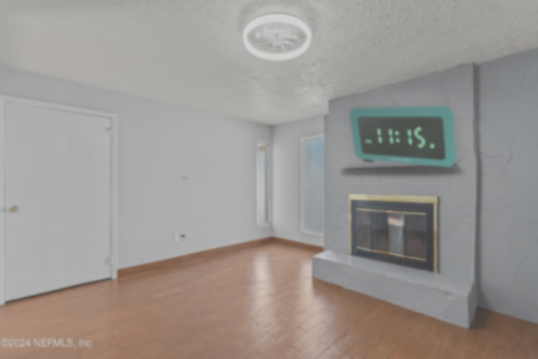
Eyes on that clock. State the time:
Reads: 11:15
